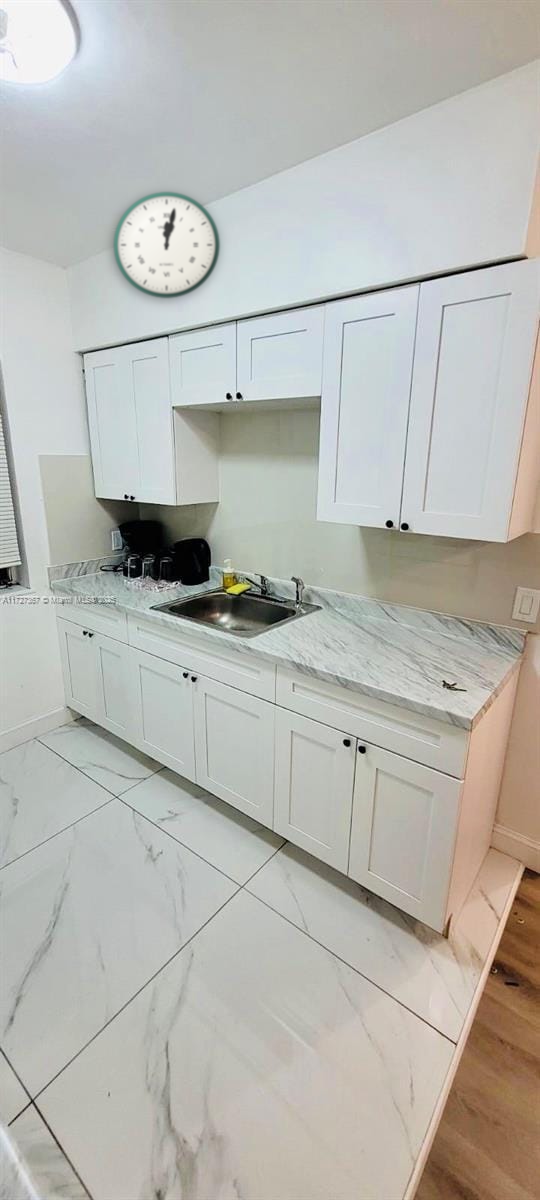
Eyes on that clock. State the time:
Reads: 12:02
